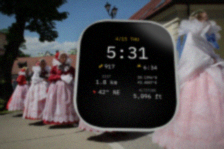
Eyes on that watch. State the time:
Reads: 5:31
